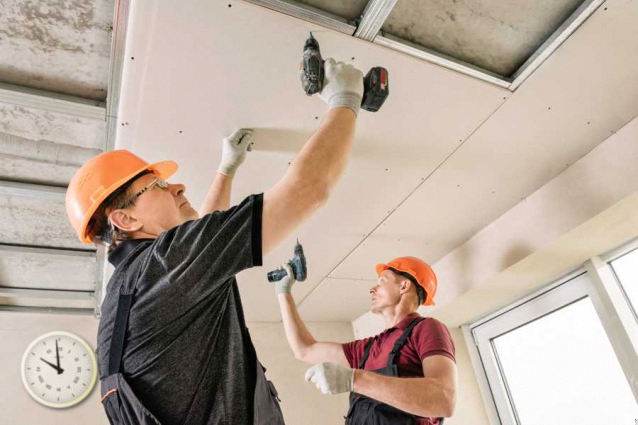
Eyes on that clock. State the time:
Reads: 9:59
